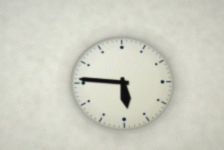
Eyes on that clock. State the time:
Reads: 5:46
